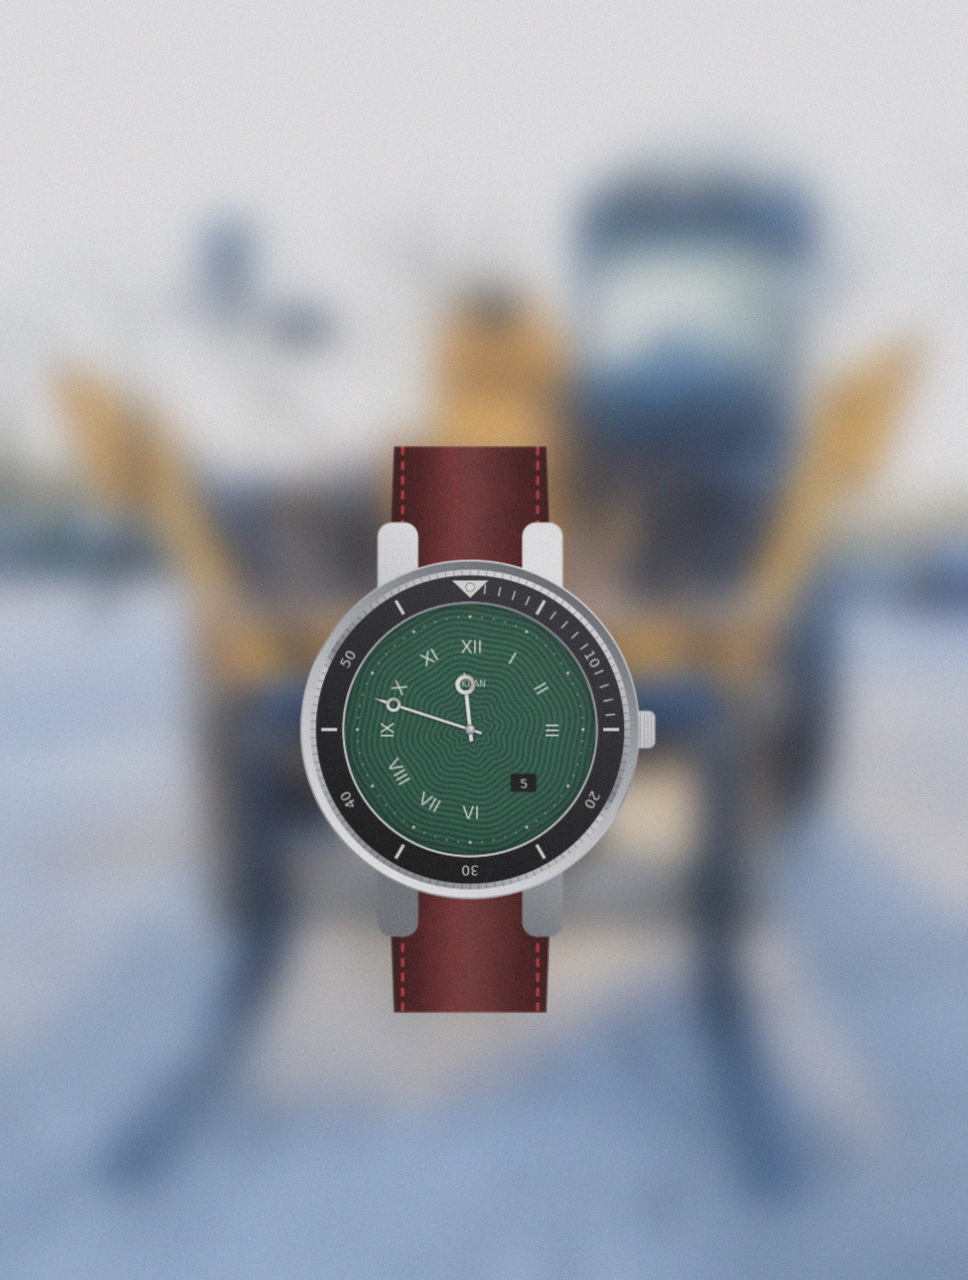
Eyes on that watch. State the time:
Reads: 11:48
